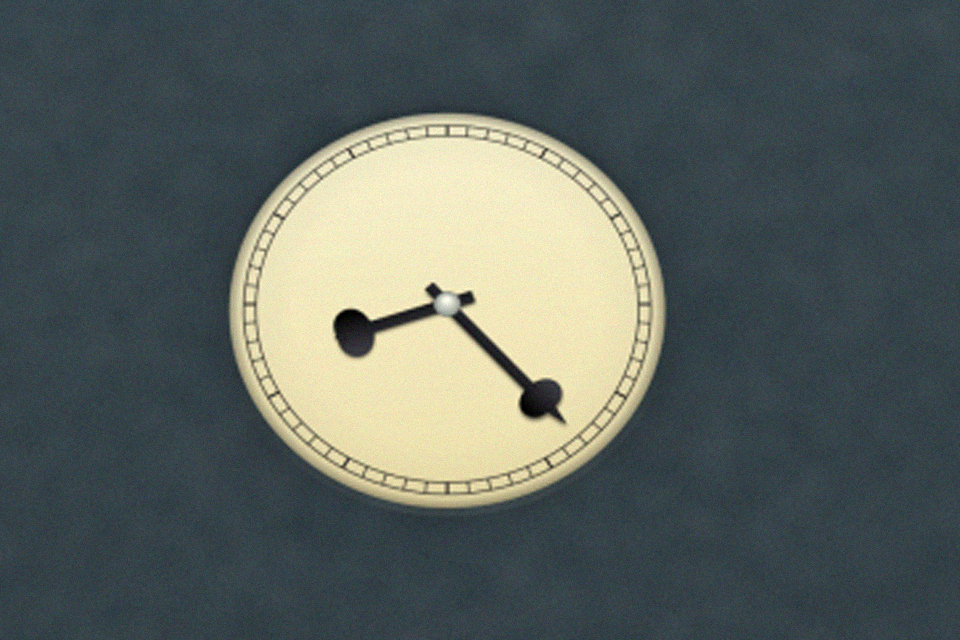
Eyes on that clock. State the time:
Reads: 8:23
